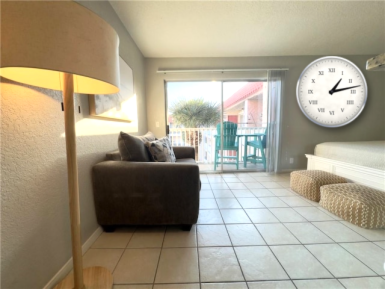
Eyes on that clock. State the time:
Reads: 1:13
